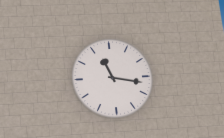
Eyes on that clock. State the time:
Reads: 11:17
